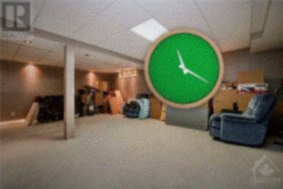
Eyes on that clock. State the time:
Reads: 11:20
